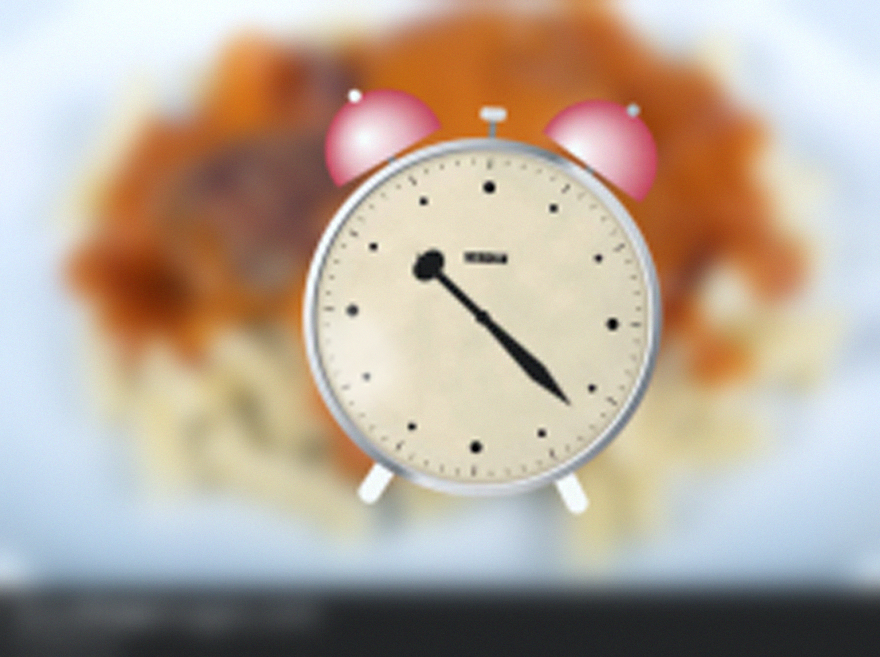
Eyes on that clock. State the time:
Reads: 10:22
